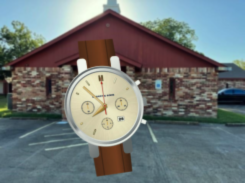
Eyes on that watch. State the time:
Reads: 7:53
